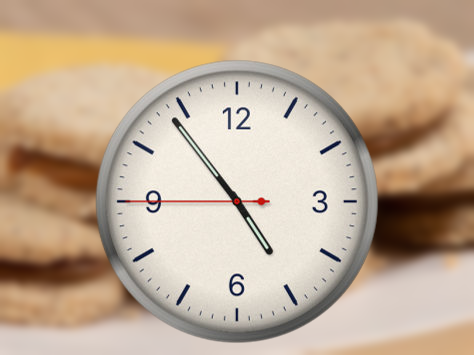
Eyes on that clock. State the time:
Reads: 4:53:45
